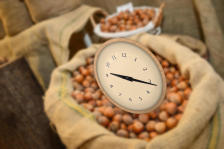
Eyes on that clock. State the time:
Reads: 9:16
